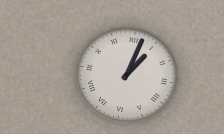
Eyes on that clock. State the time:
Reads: 1:02
